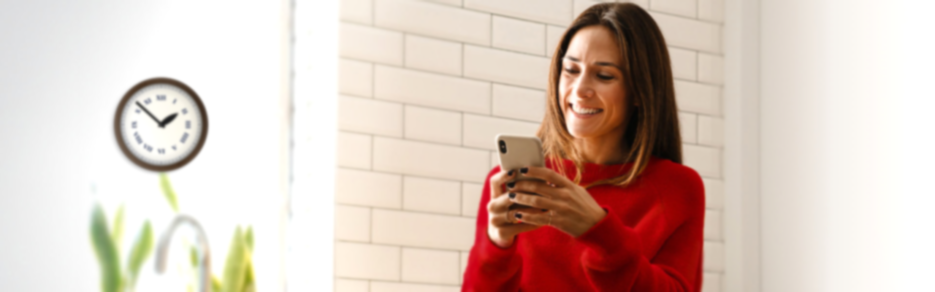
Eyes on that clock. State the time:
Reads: 1:52
